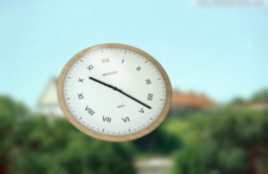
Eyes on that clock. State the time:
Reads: 10:23
